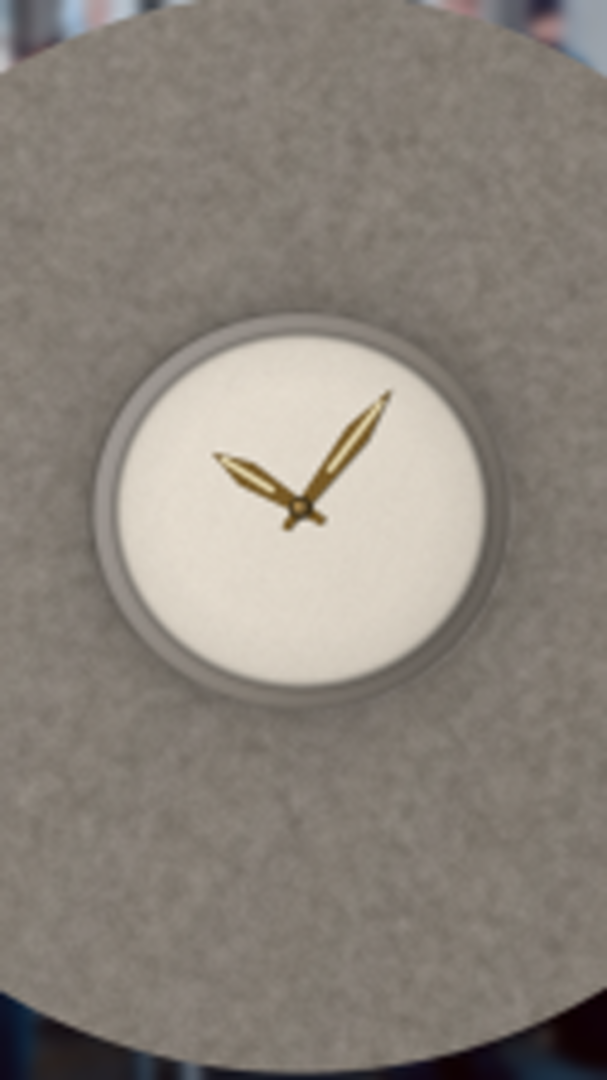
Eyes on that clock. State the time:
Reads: 10:06
